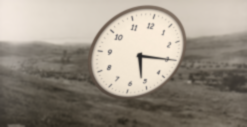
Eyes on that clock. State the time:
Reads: 5:15
